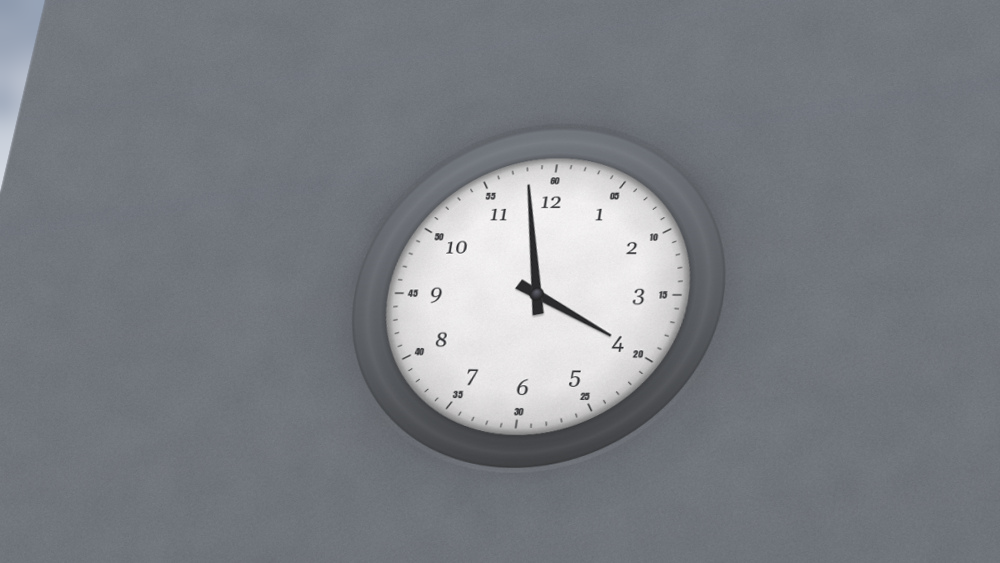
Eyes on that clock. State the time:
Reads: 3:58
